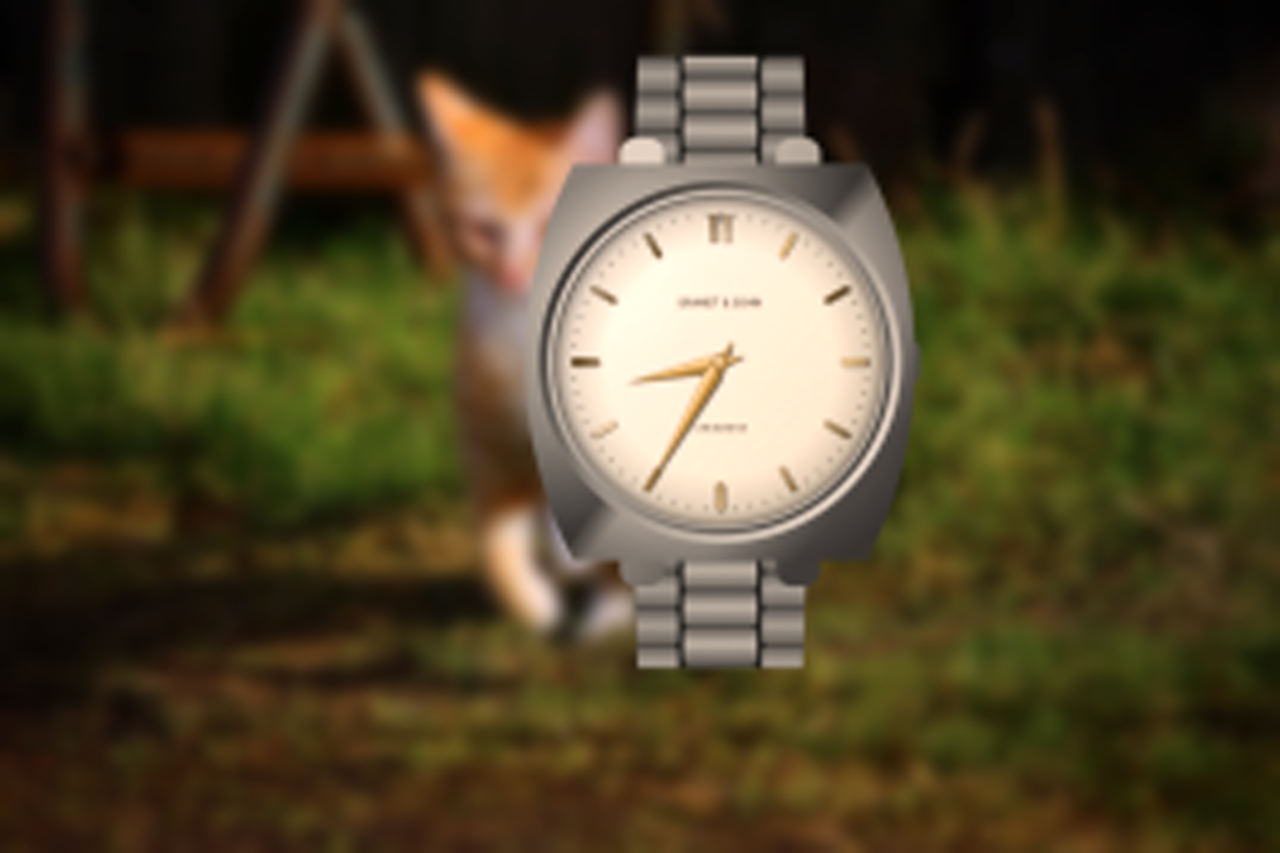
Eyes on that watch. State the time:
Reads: 8:35
